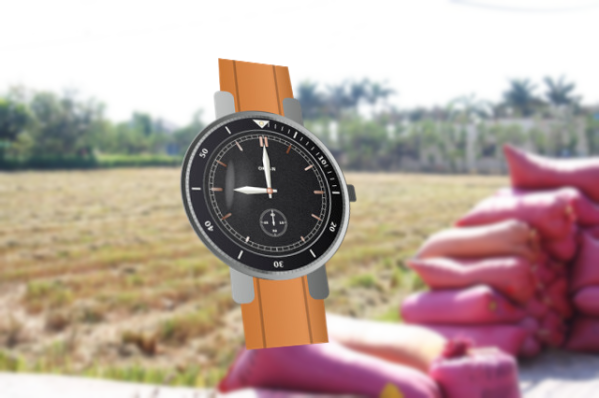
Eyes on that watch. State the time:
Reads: 9:00
